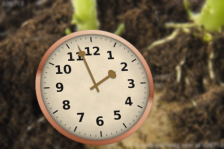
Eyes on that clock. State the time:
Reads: 1:57
